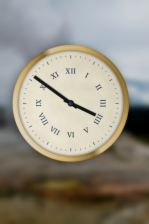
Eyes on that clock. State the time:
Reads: 3:51
